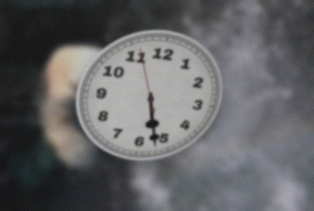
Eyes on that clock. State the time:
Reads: 5:26:56
